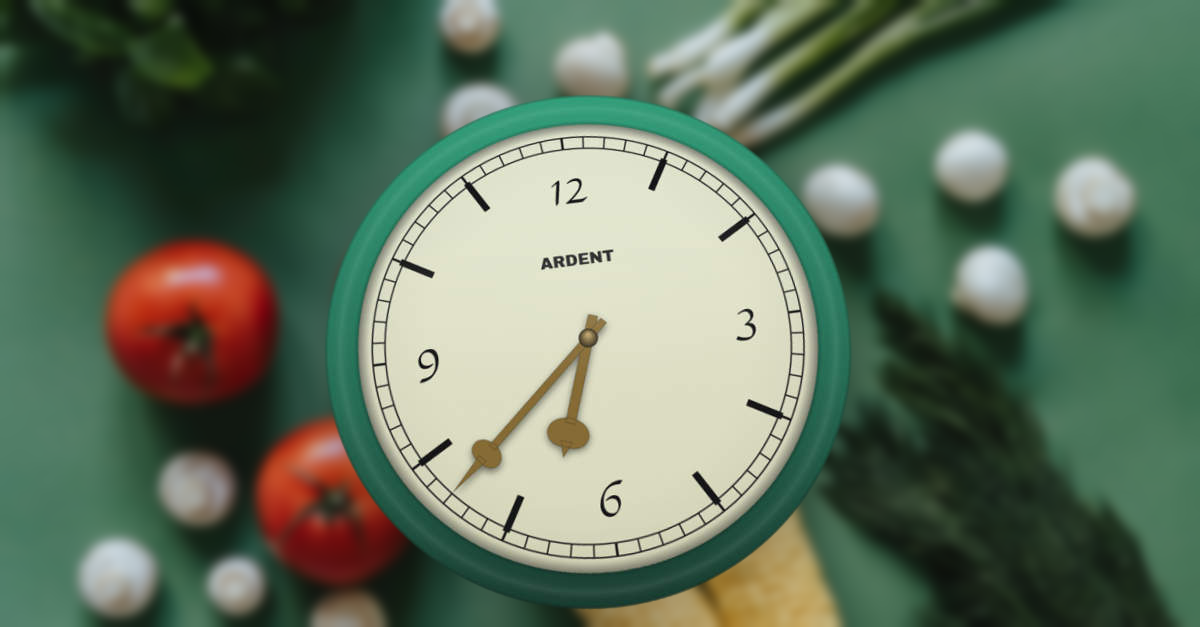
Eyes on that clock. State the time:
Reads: 6:38
